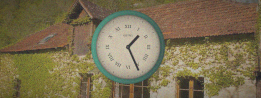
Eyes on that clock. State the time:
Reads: 1:26
